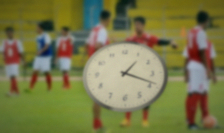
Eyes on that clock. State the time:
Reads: 1:19
